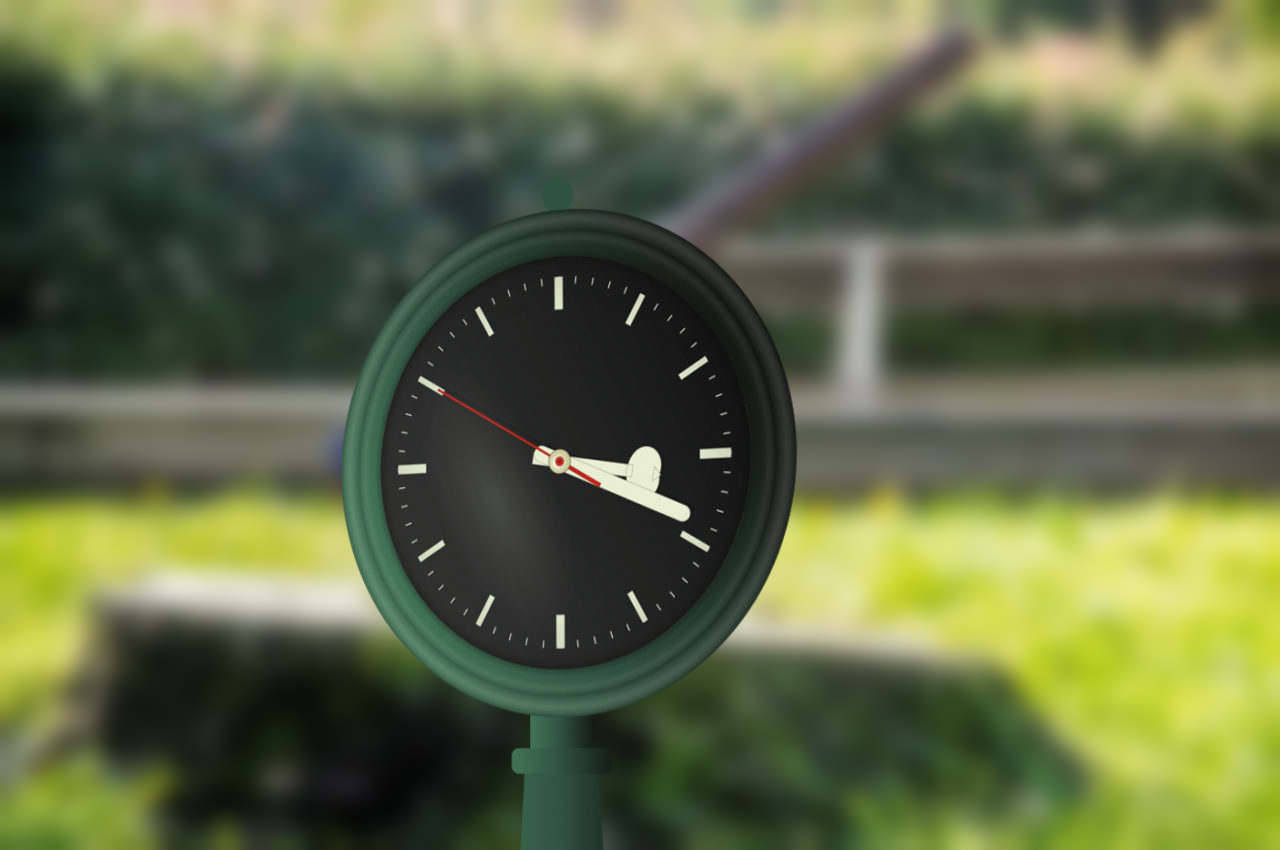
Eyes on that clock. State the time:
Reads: 3:18:50
